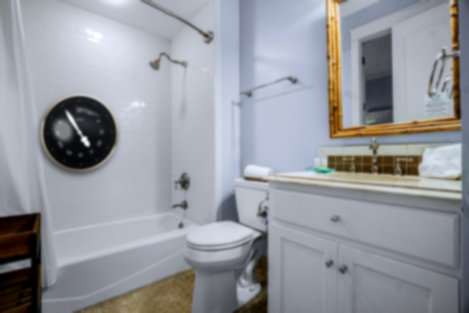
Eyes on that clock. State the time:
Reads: 4:55
